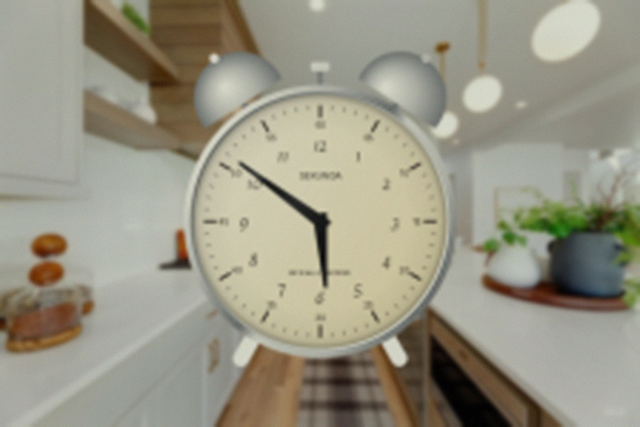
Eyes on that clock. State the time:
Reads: 5:51
